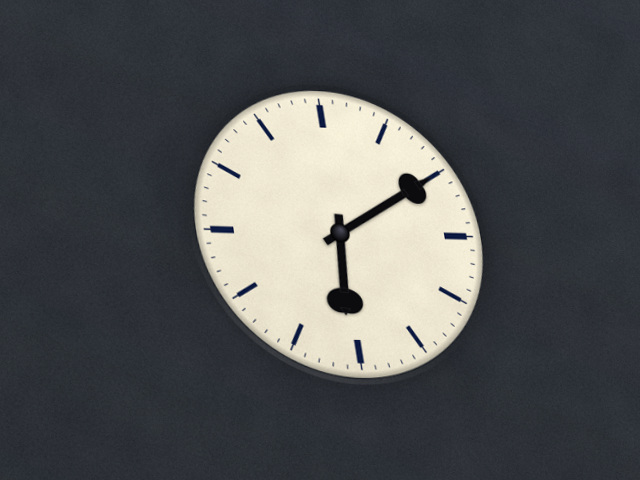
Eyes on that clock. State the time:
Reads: 6:10
